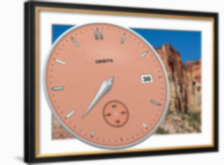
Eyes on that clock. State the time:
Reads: 7:38
